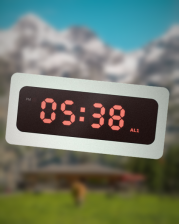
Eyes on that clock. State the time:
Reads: 5:38
